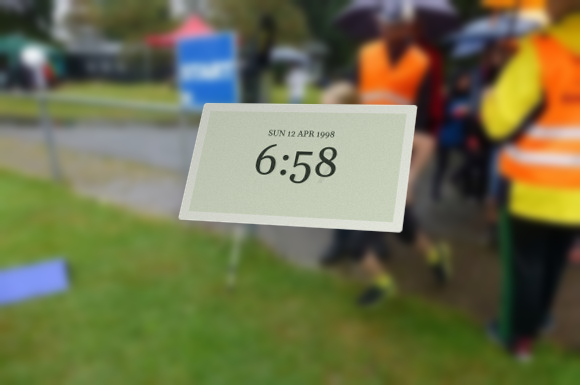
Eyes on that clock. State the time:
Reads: 6:58
